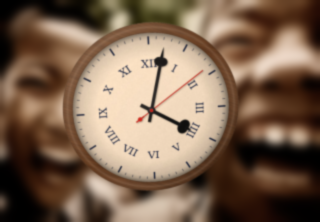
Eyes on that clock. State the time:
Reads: 4:02:09
